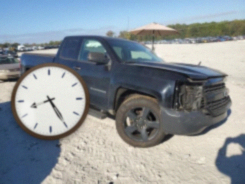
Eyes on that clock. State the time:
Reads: 8:25
